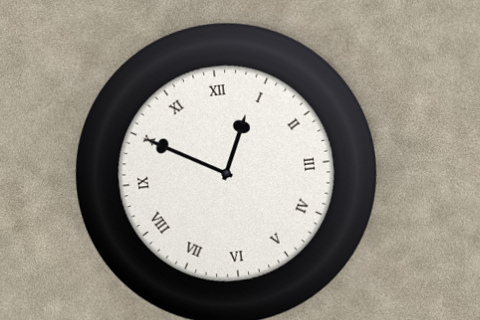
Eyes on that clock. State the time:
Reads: 12:50
